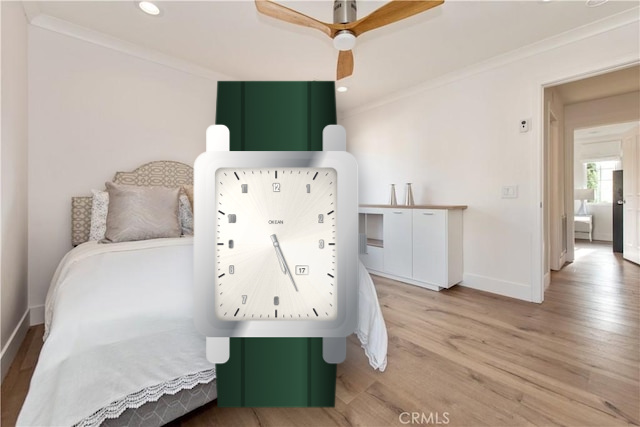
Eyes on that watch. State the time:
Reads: 5:26
